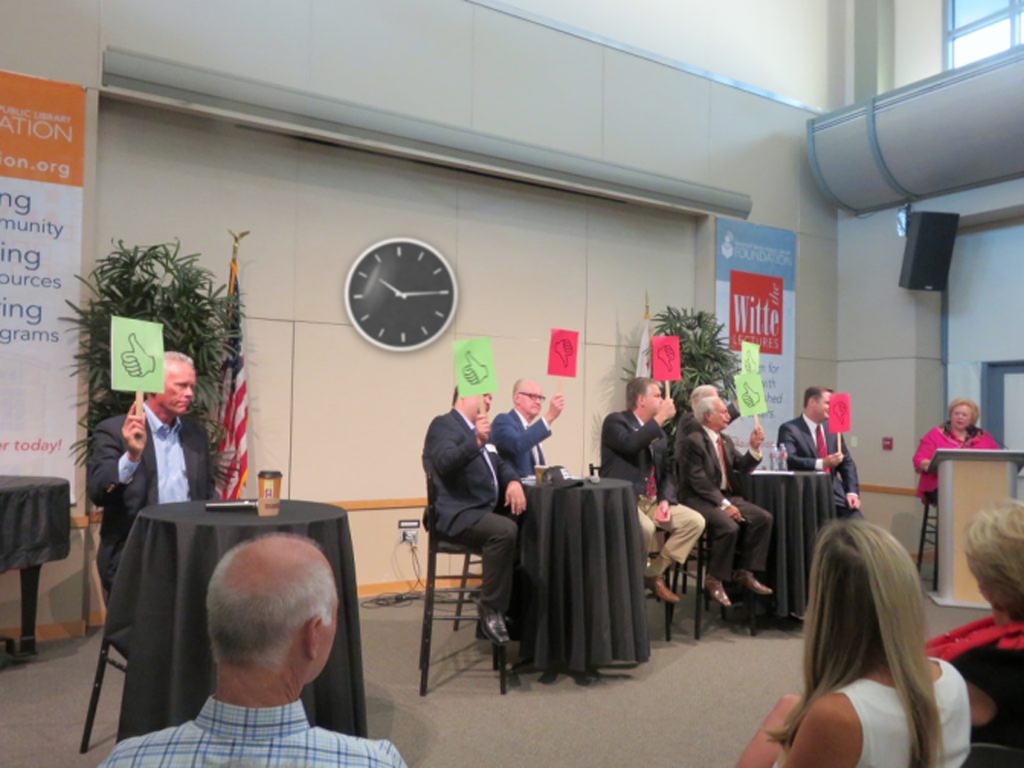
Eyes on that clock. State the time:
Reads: 10:15
